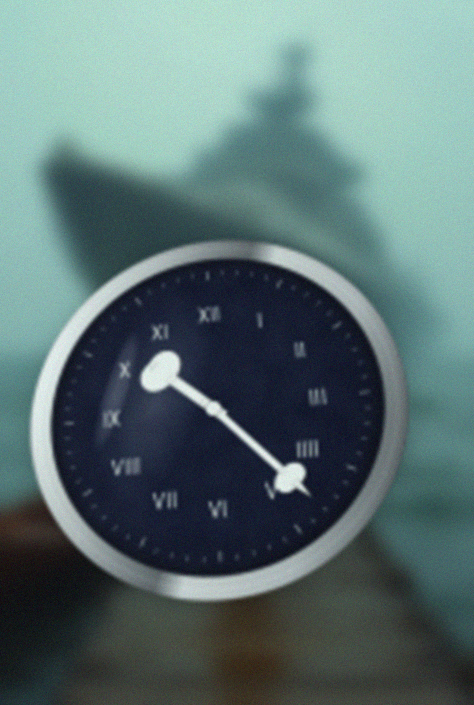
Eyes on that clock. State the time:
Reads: 10:23
